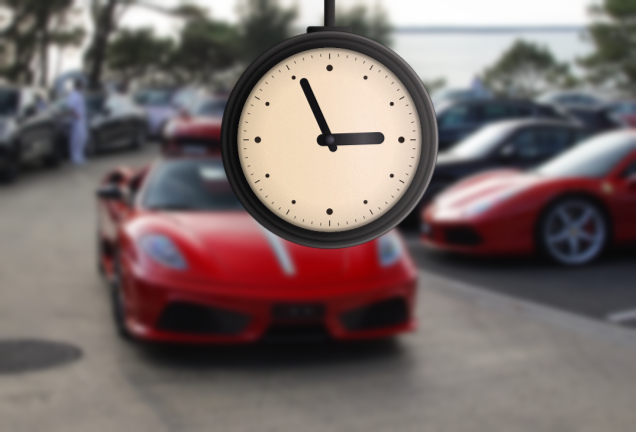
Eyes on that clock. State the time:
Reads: 2:56
